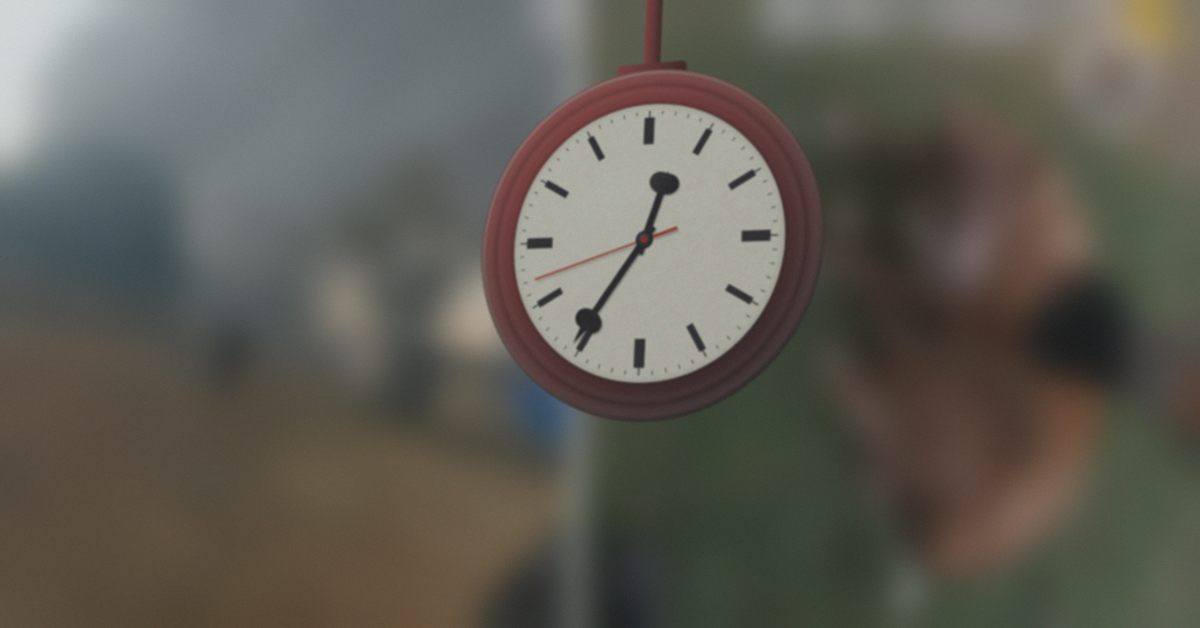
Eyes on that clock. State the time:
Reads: 12:35:42
